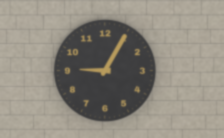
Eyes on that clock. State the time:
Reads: 9:05
